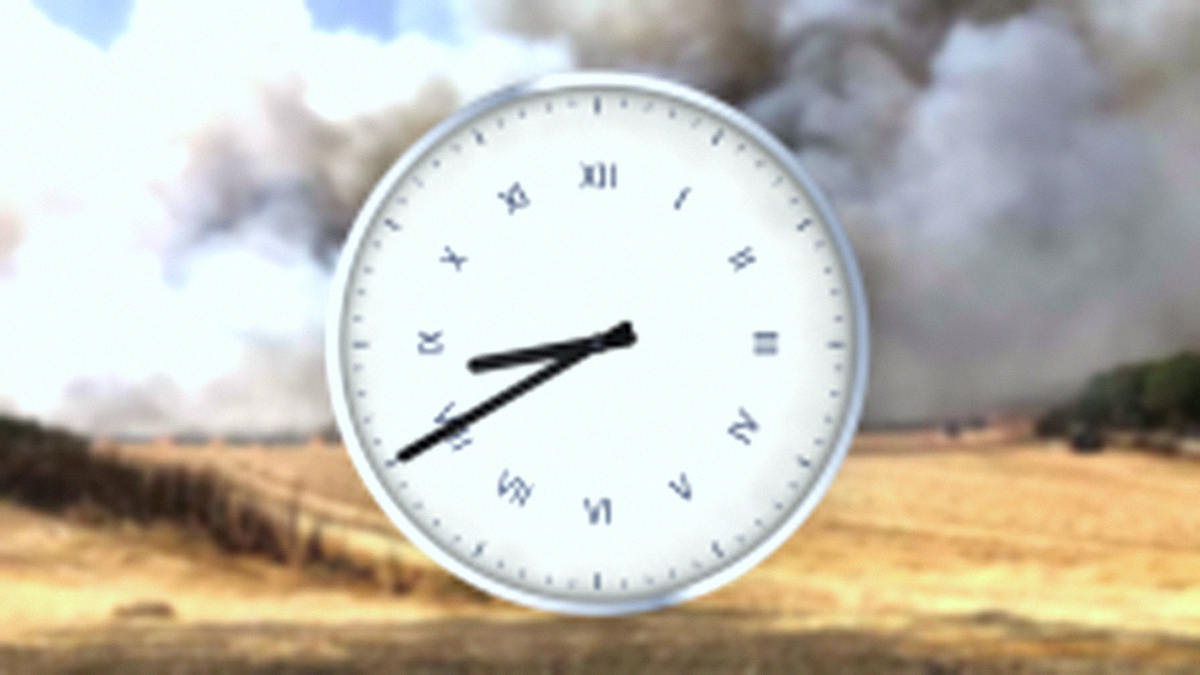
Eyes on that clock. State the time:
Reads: 8:40
